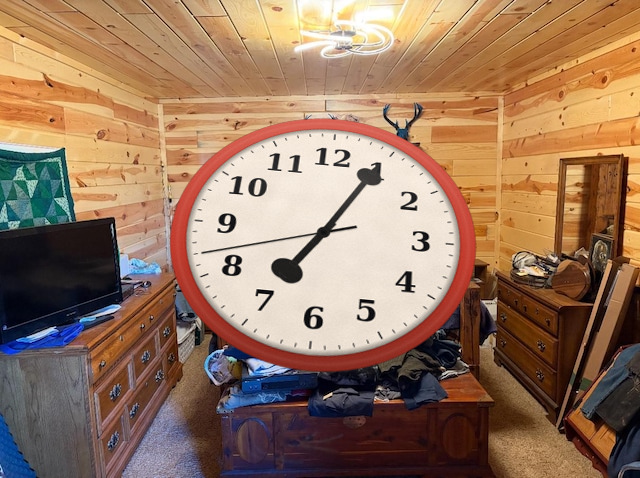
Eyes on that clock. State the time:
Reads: 7:04:42
